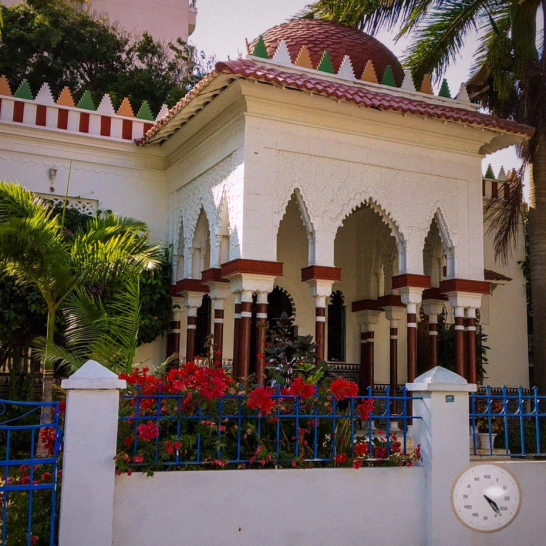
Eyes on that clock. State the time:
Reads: 4:23
